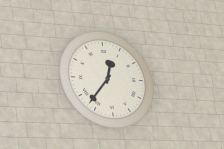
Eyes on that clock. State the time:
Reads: 12:37
